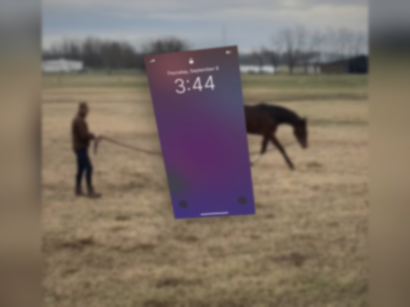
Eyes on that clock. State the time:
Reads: 3:44
